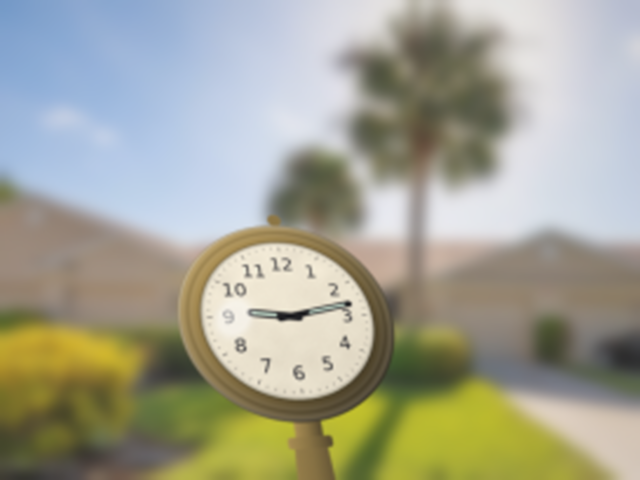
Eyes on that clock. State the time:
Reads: 9:13
